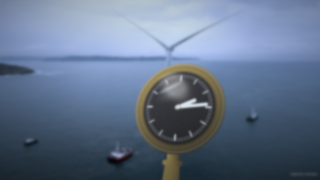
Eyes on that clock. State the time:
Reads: 2:14
